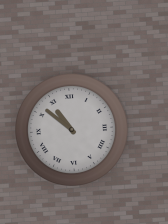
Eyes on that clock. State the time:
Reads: 10:52
